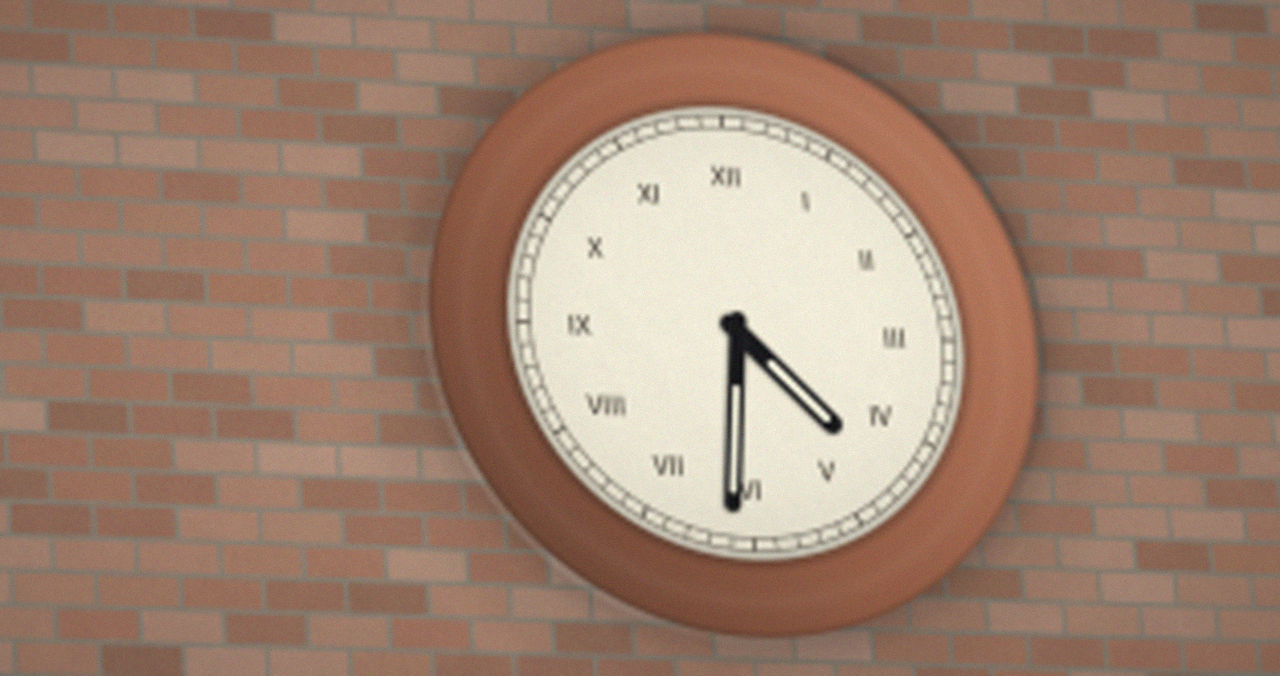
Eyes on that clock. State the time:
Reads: 4:31
